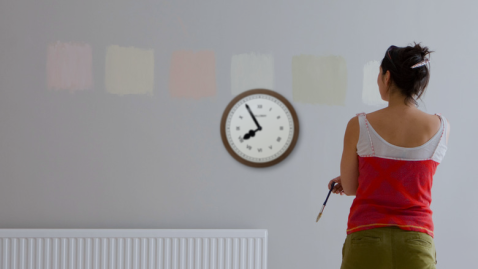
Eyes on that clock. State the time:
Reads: 7:55
